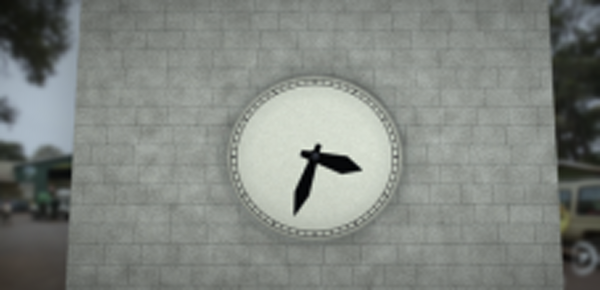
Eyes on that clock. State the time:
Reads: 3:33
